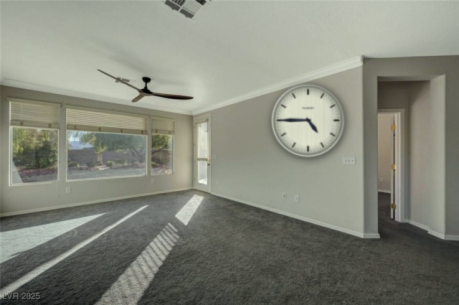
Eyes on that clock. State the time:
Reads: 4:45
